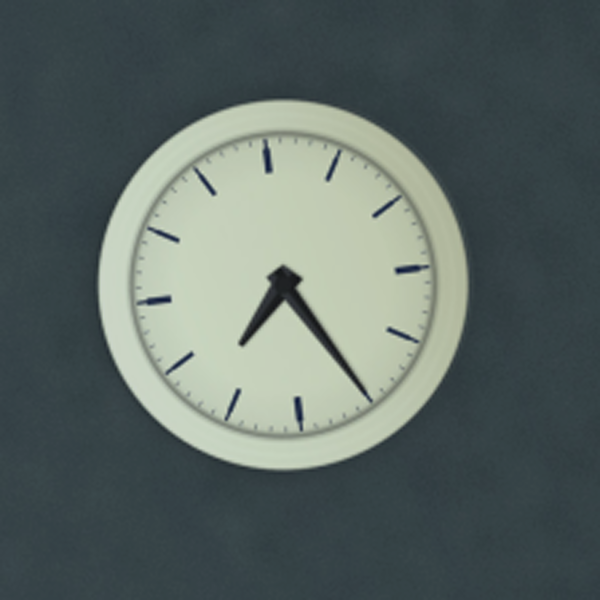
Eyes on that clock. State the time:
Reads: 7:25
